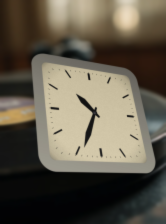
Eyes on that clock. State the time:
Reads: 10:34
